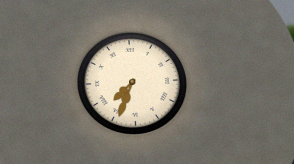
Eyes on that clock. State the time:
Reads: 7:34
